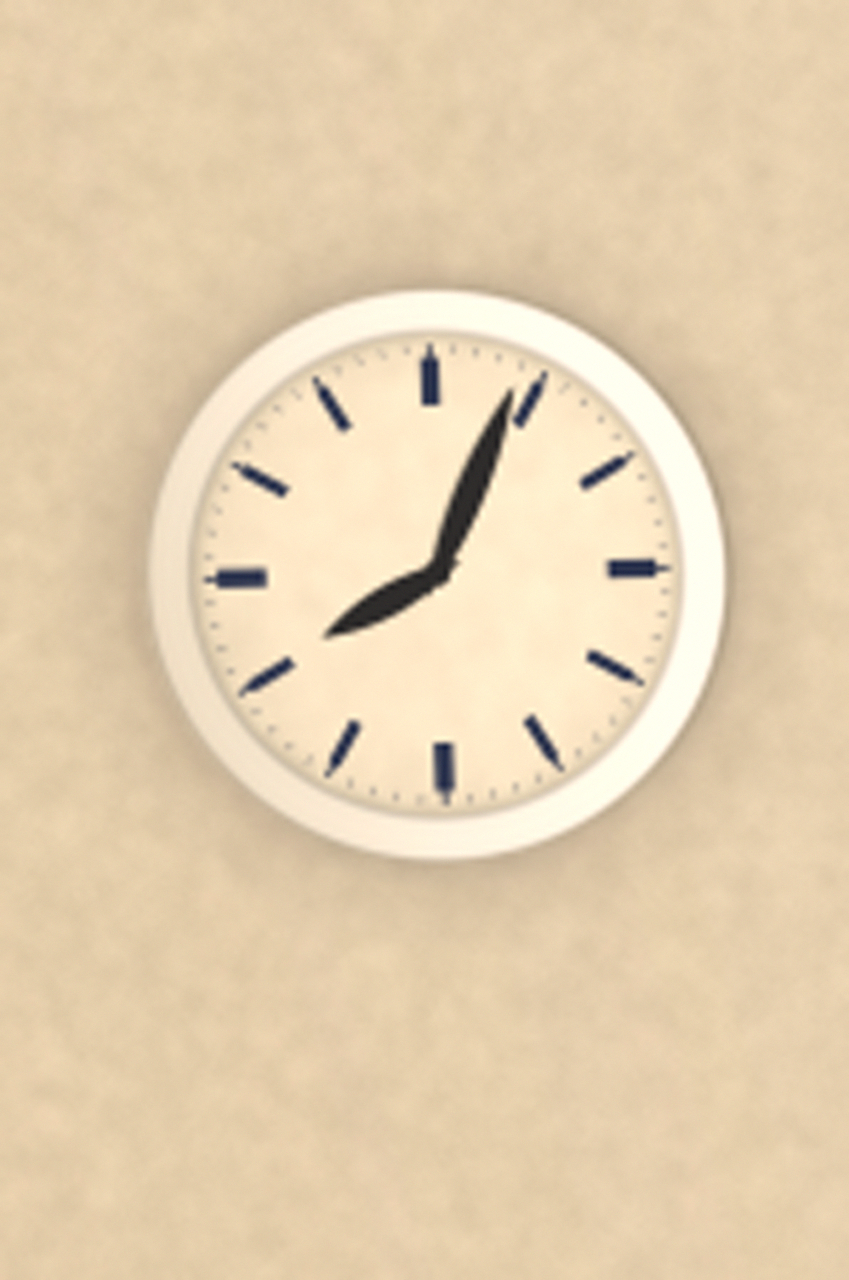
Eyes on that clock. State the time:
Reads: 8:04
